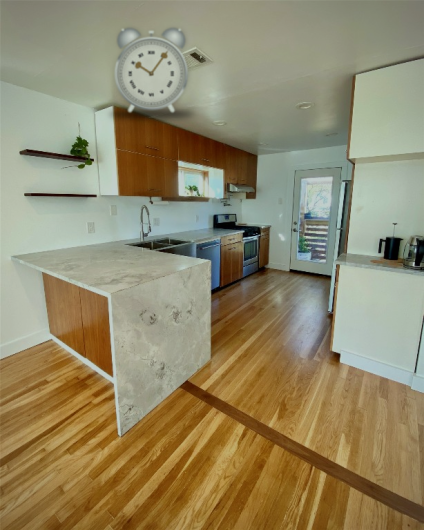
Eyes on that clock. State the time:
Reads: 10:06
